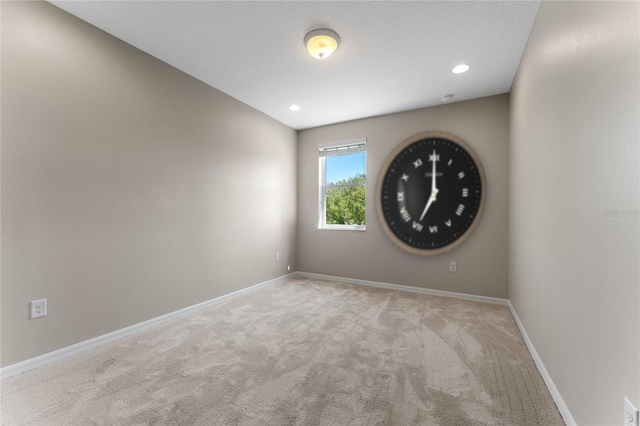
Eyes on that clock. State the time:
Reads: 7:00
